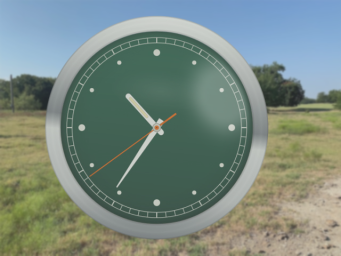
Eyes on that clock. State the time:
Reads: 10:35:39
